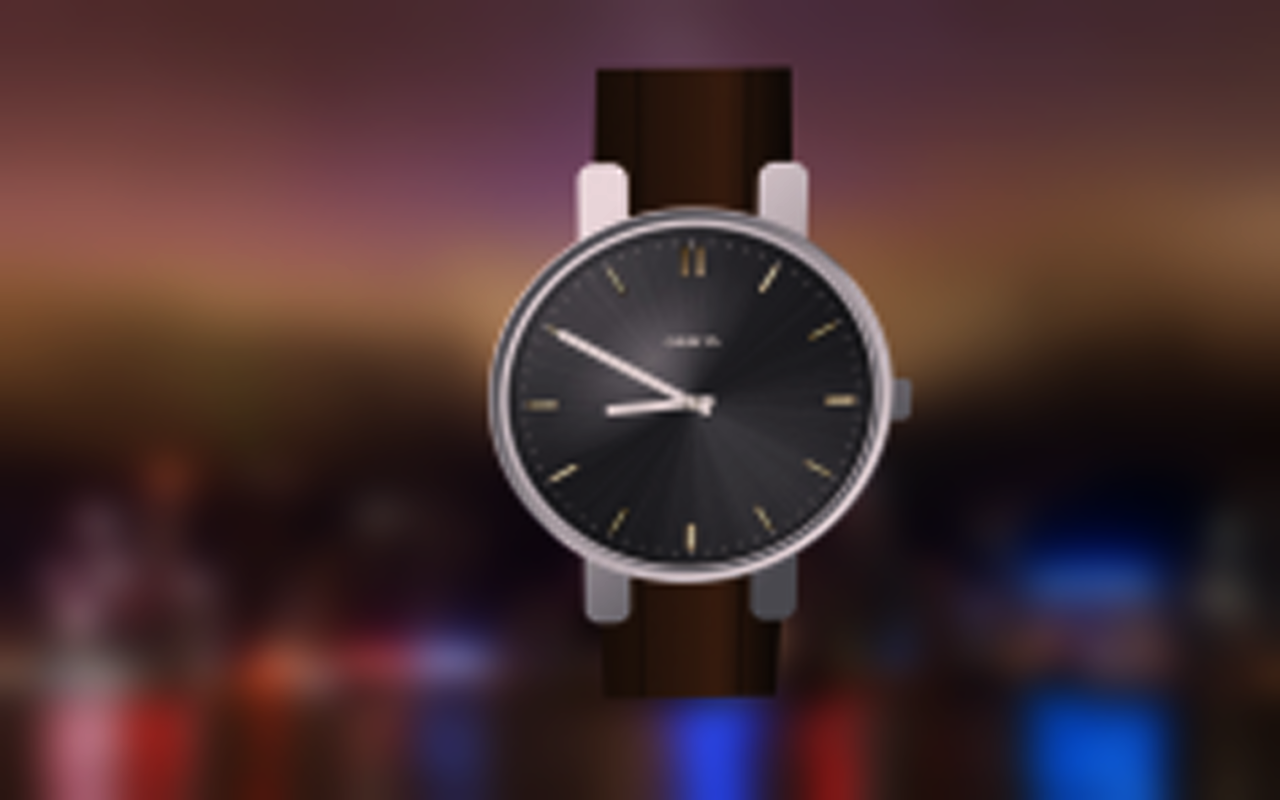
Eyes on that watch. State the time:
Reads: 8:50
